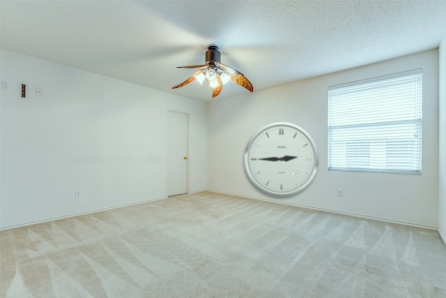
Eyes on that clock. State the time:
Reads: 2:45
